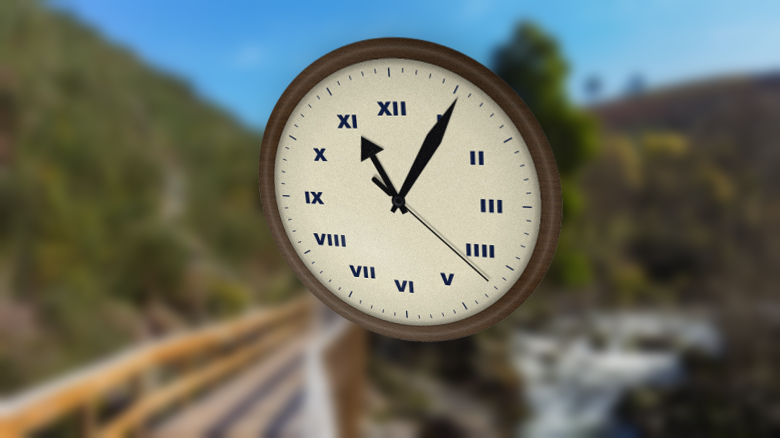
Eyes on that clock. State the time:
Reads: 11:05:22
